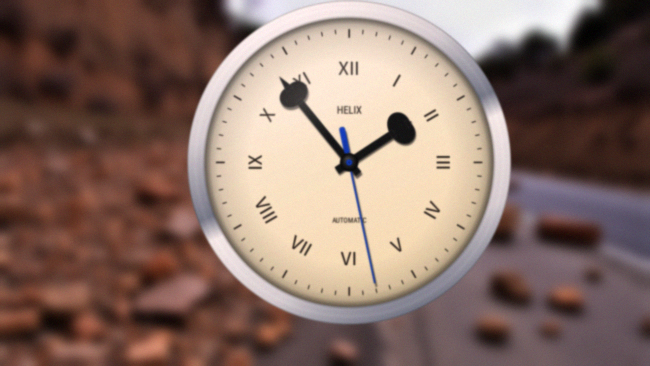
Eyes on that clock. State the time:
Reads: 1:53:28
